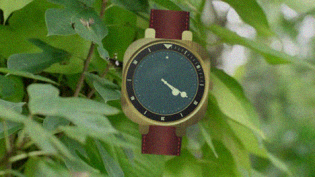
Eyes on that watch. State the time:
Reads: 4:20
